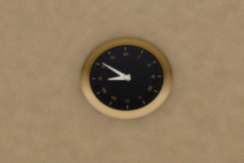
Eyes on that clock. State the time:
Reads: 8:51
